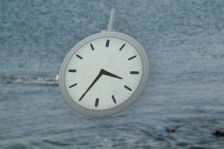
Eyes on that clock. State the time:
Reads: 3:35
